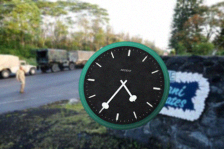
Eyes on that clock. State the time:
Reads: 4:35
